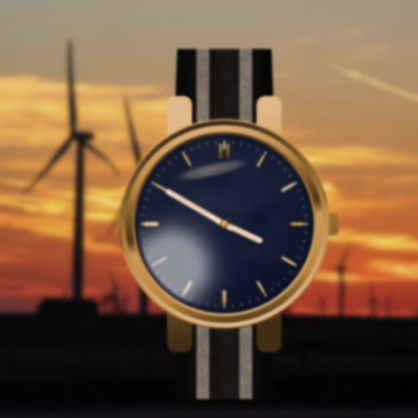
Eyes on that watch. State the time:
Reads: 3:50
